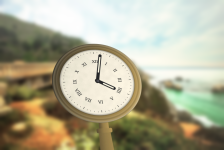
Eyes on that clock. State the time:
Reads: 4:02
